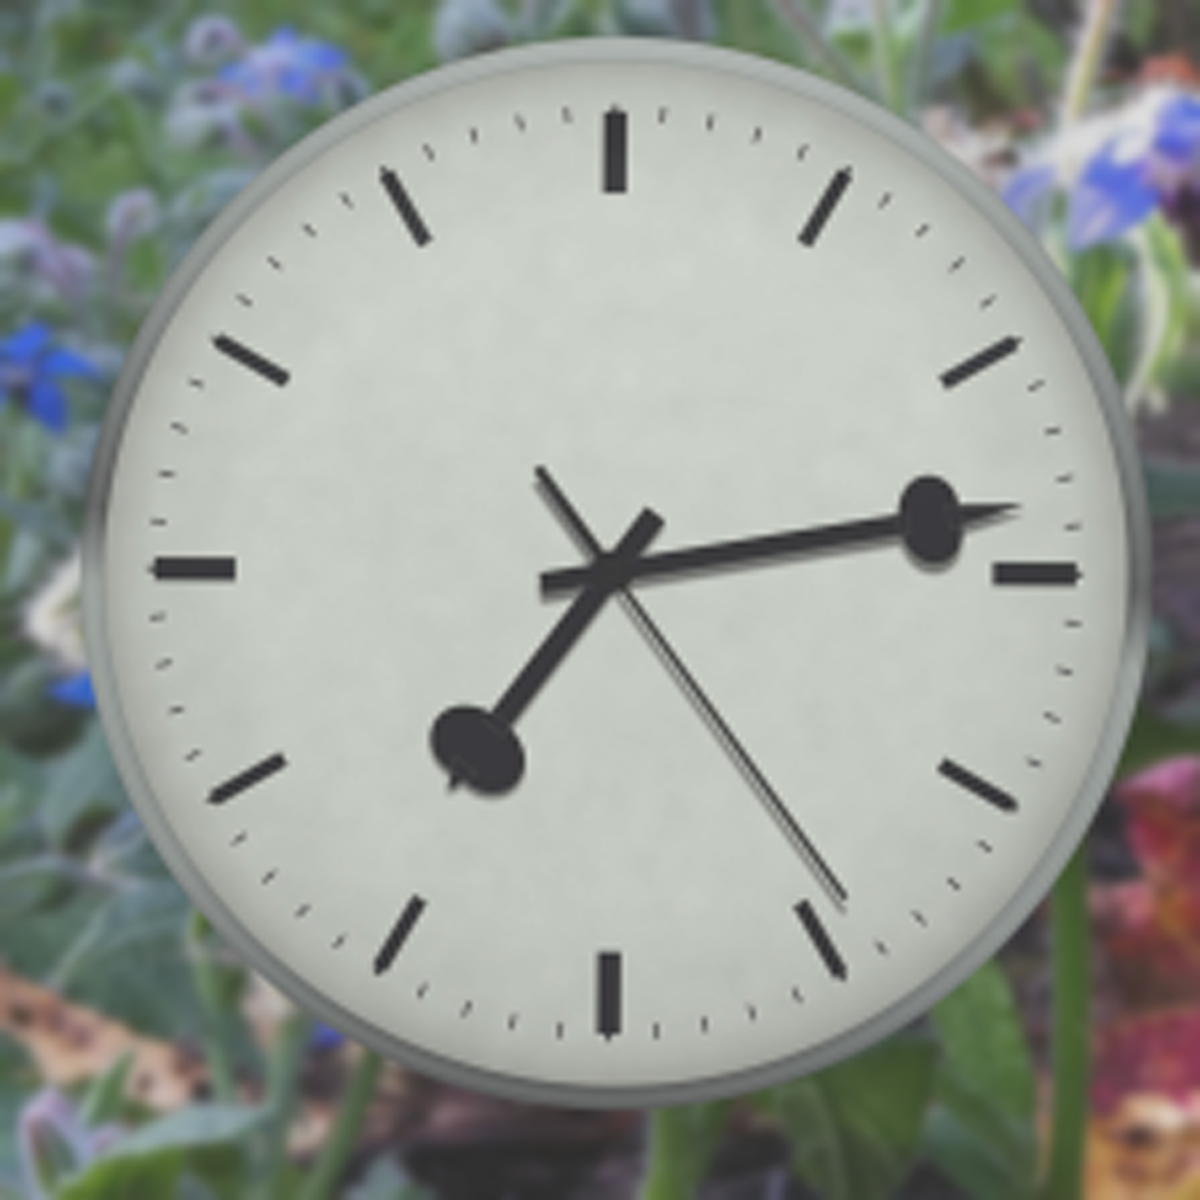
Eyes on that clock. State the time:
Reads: 7:13:24
